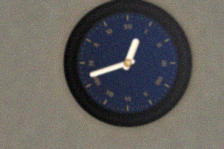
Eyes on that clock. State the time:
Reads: 12:42
